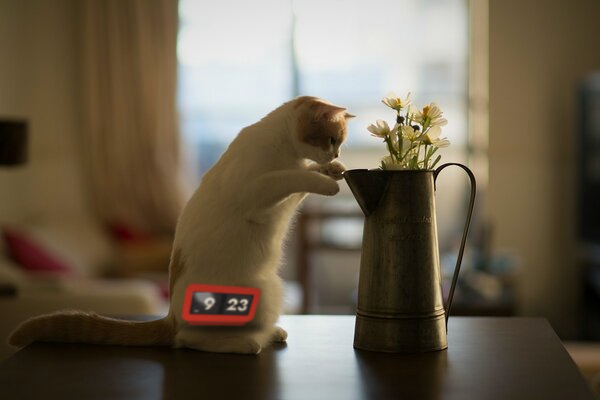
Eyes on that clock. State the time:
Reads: 9:23
